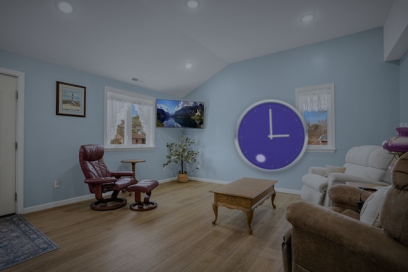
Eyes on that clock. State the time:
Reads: 3:00
